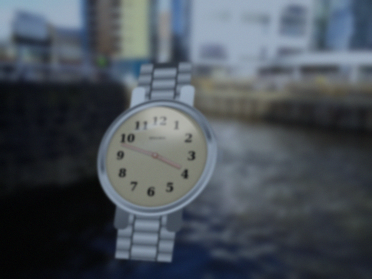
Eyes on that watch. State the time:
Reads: 3:48
